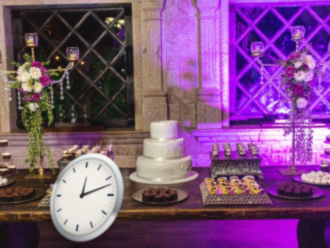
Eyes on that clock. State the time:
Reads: 12:12
